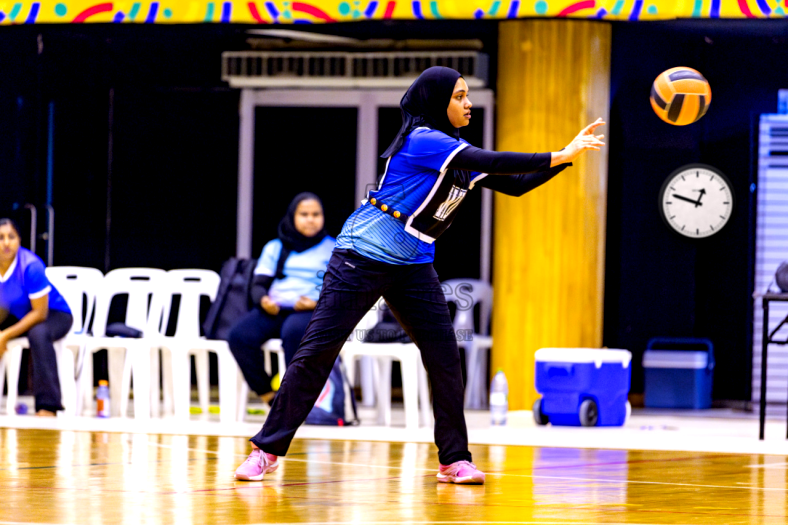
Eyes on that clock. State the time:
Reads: 12:48
